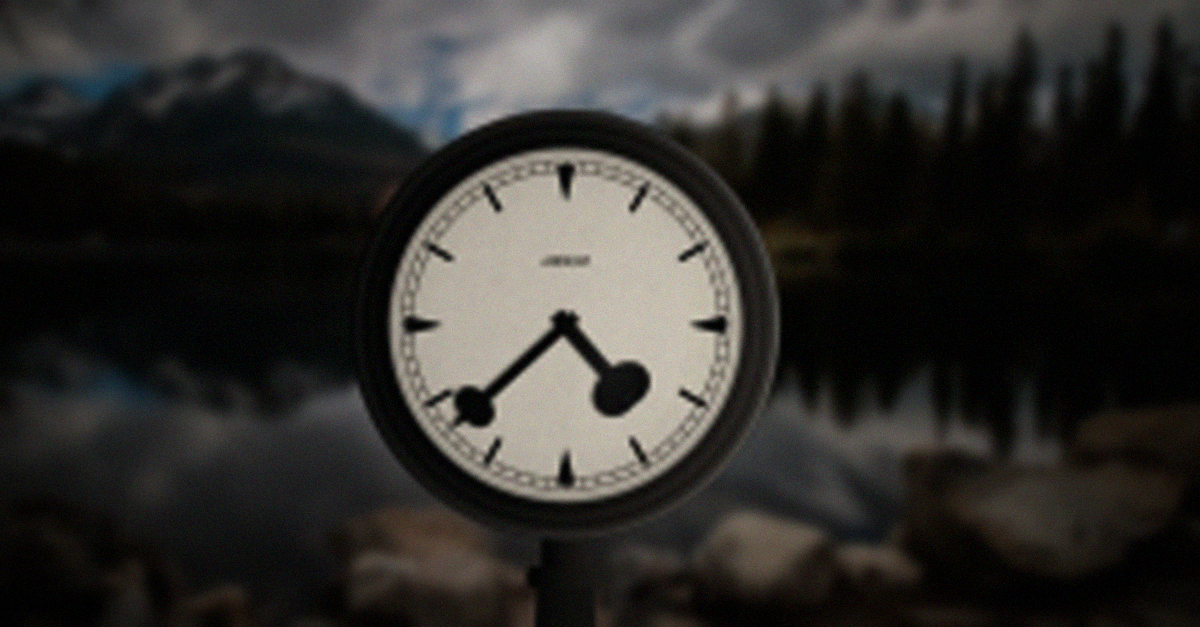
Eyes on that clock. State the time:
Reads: 4:38
